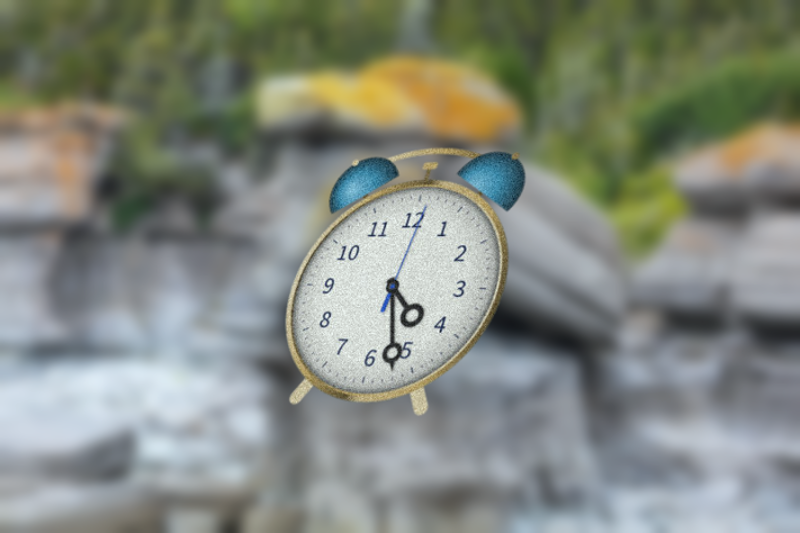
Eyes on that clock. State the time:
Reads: 4:27:01
